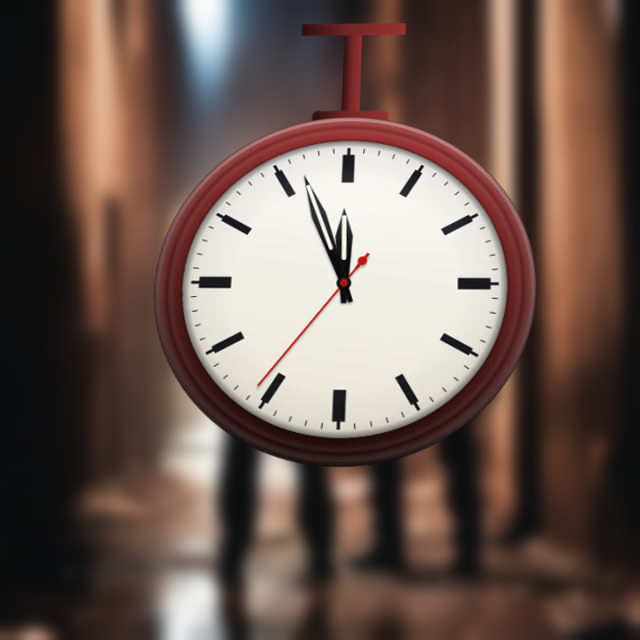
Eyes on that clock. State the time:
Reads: 11:56:36
